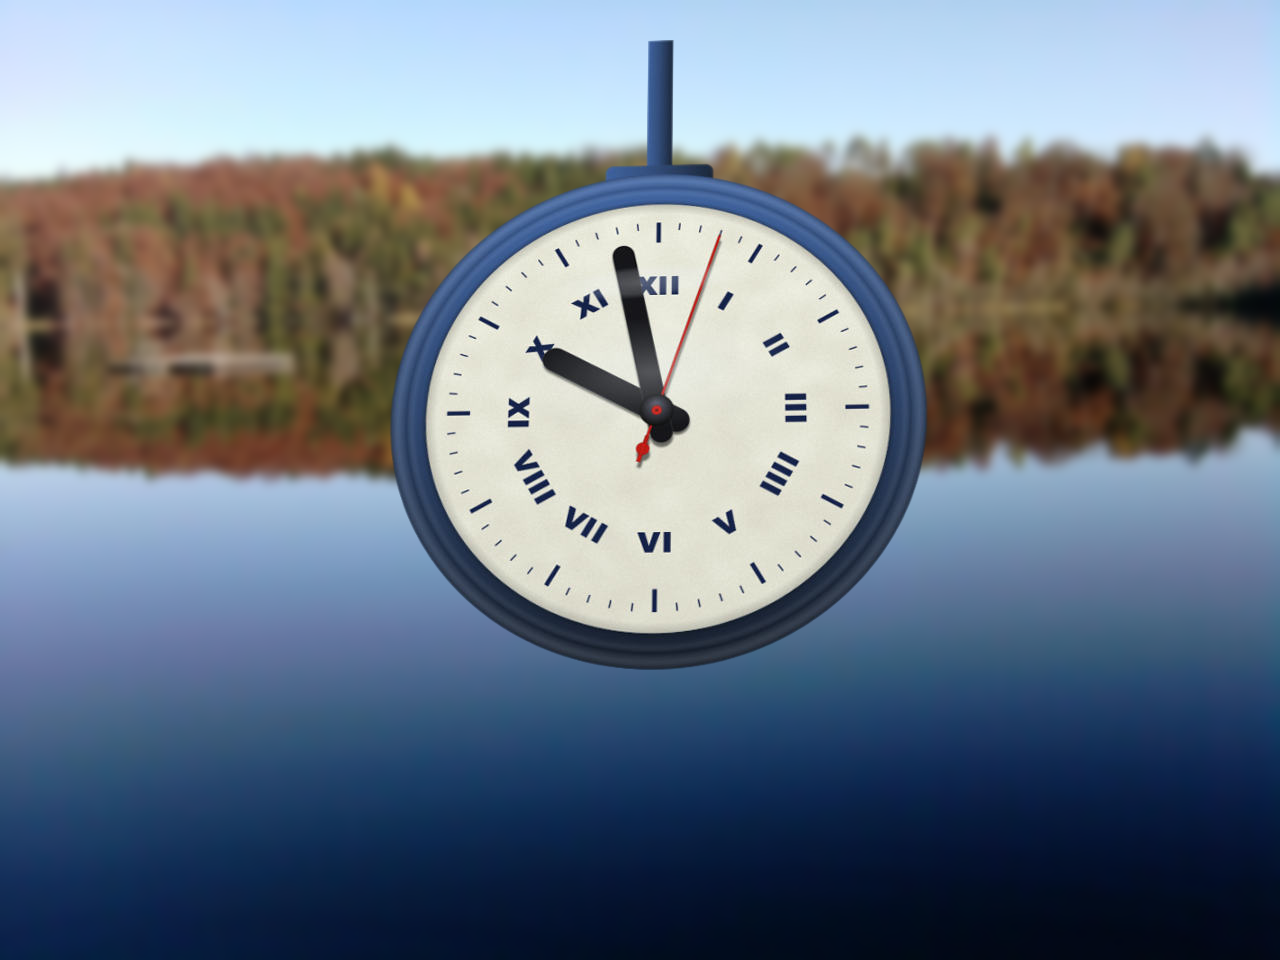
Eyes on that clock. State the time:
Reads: 9:58:03
